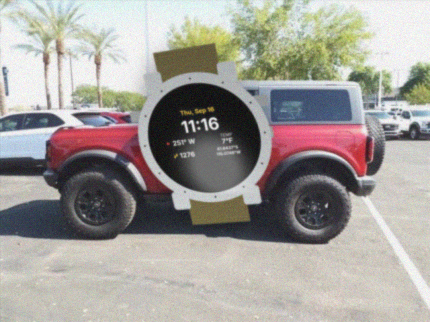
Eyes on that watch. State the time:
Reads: 11:16
